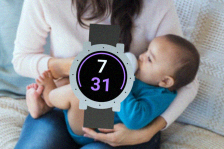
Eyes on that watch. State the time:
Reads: 7:31
